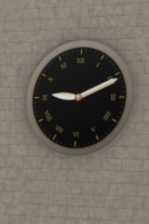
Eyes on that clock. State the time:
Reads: 9:11
